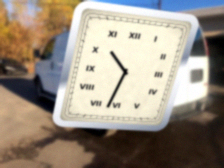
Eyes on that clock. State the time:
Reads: 10:32
